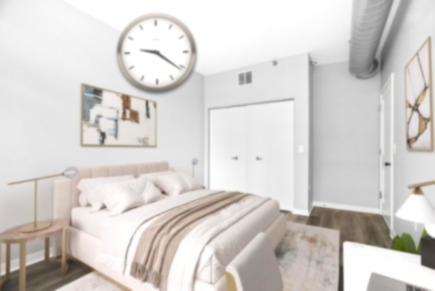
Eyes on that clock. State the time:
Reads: 9:21
